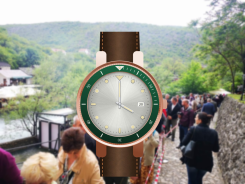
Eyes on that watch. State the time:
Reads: 4:00
